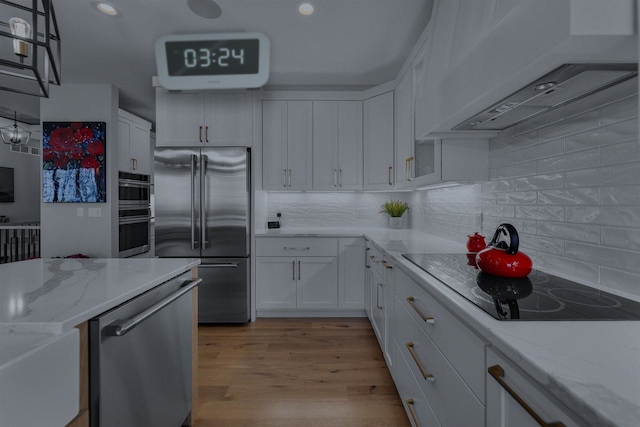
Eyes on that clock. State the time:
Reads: 3:24
